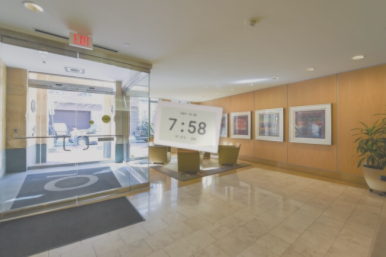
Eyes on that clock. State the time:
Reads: 7:58
